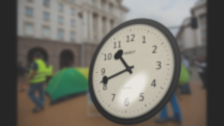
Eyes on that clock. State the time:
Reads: 10:42
